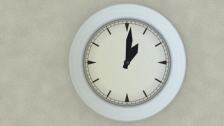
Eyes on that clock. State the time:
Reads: 1:01
